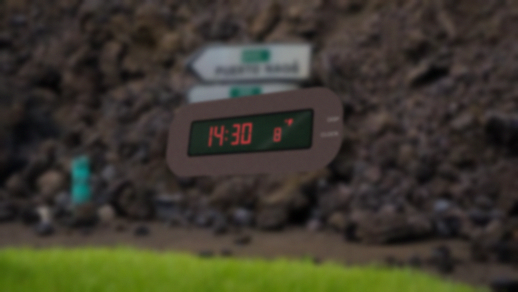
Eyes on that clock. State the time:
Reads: 14:30
